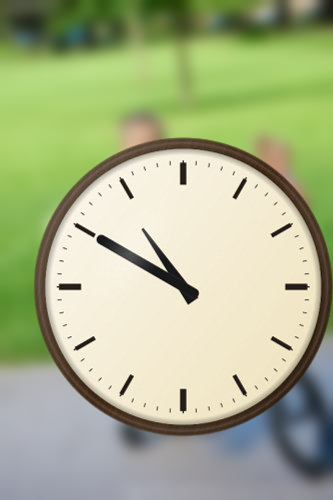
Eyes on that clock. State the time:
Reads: 10:50
